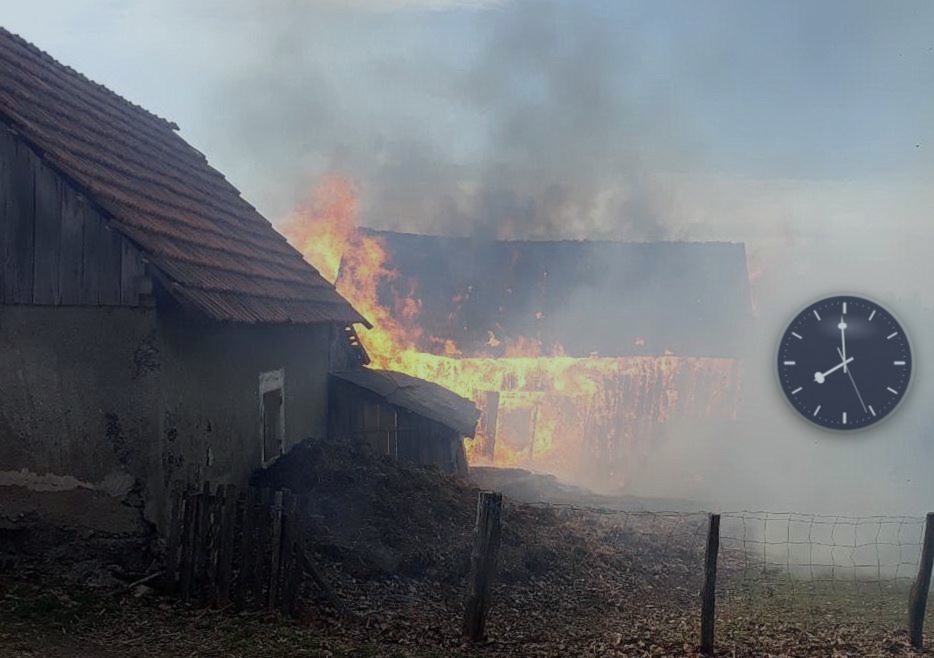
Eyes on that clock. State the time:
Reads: 7:59:26
